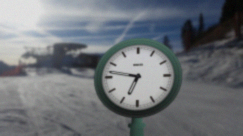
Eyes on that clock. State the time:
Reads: 6:47
